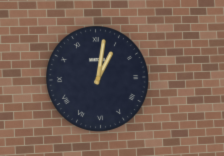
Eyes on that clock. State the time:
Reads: 1:02
